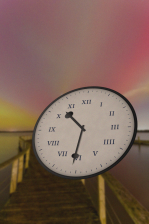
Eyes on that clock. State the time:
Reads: 10:31
